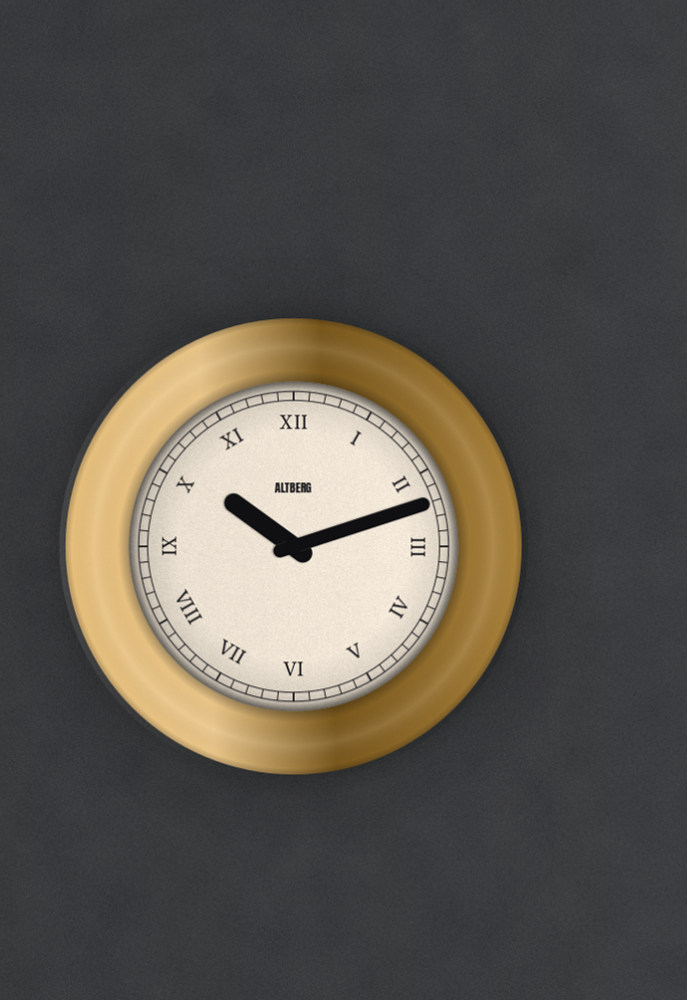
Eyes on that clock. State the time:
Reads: 10:12
